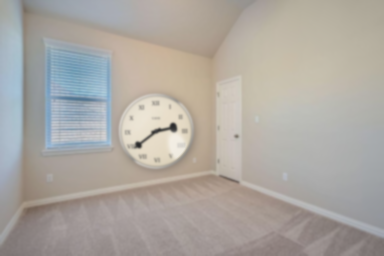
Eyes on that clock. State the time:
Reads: 2:39
